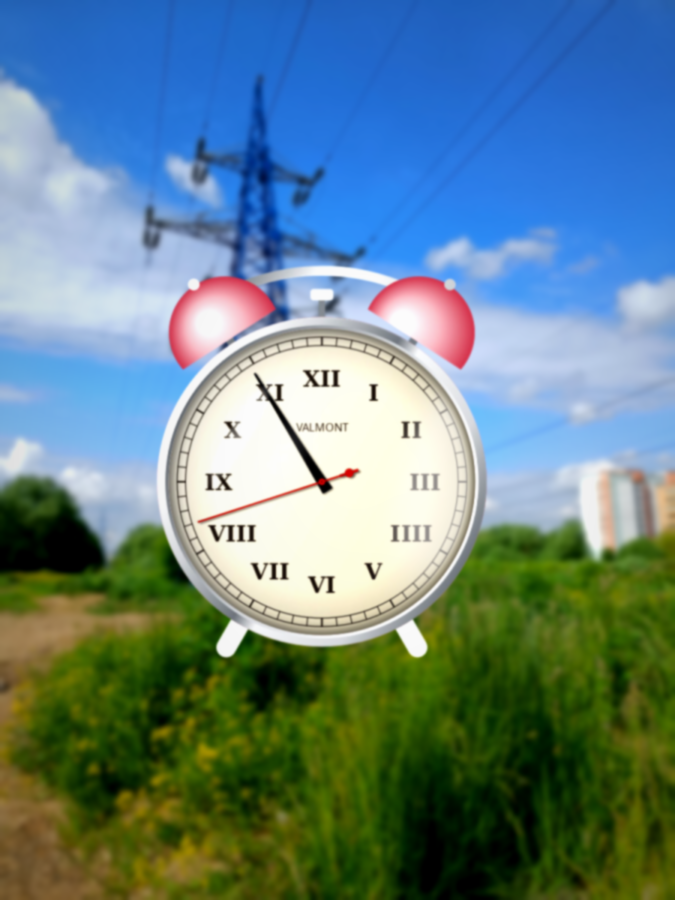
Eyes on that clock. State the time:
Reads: 10:54:42
